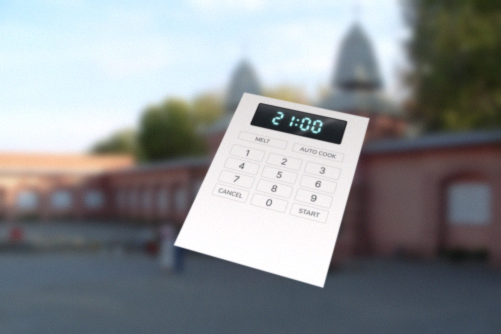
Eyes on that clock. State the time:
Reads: 21:00
